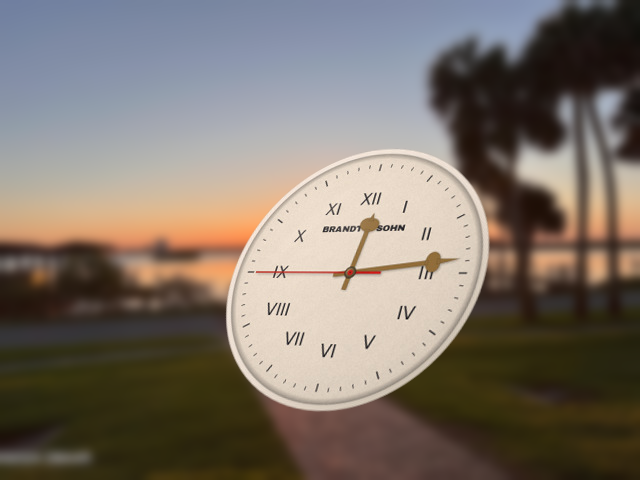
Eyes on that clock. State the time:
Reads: 12:13:45
